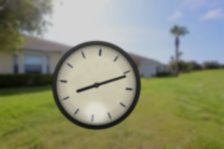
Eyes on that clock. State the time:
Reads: 8:11
